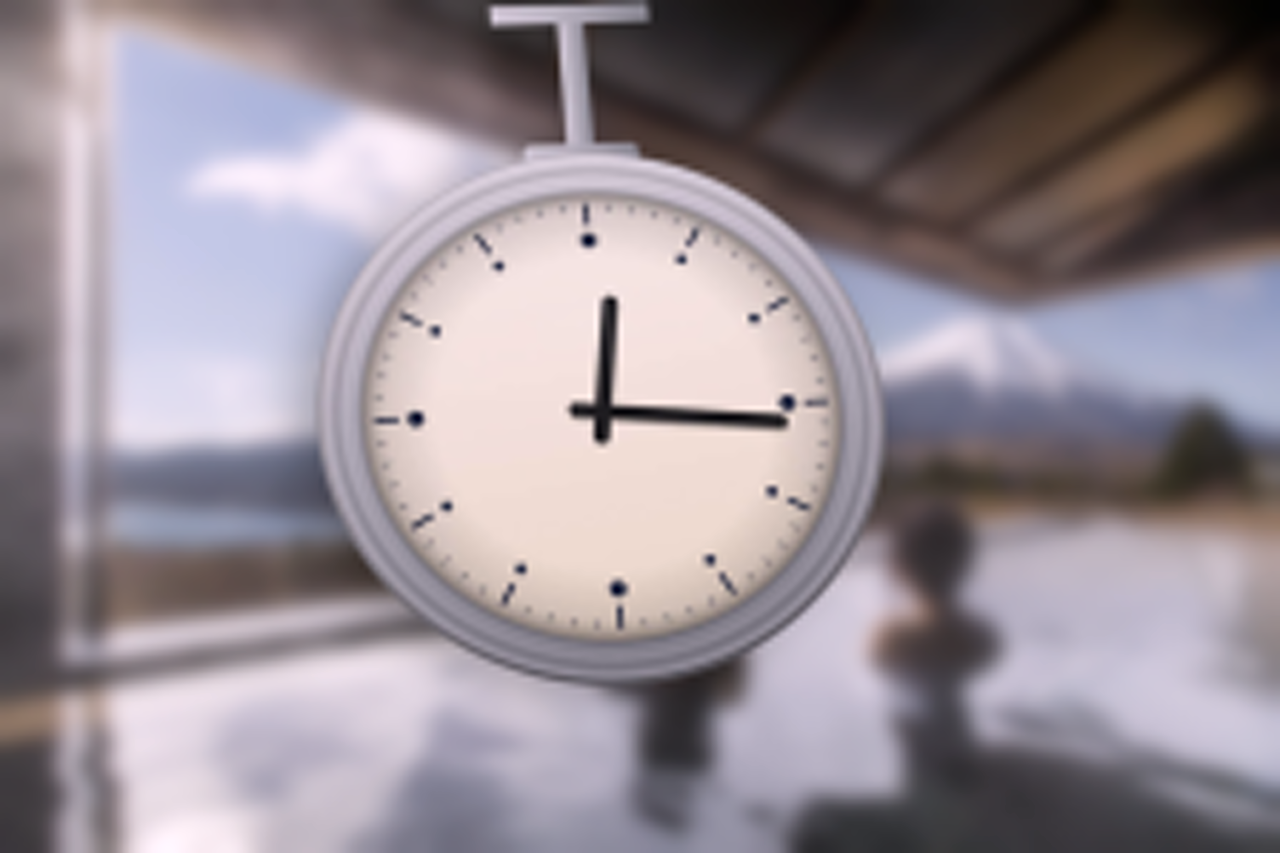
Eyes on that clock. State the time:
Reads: 12:16
